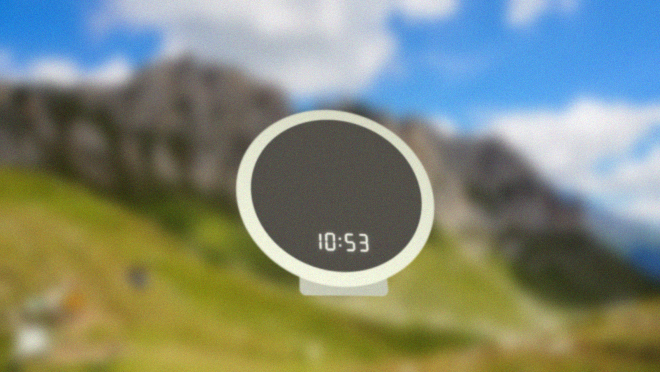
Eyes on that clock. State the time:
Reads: 10:53
